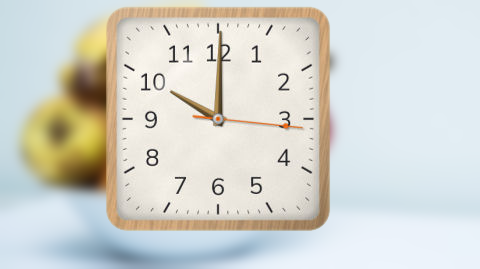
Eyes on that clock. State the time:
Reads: 10:00:16
